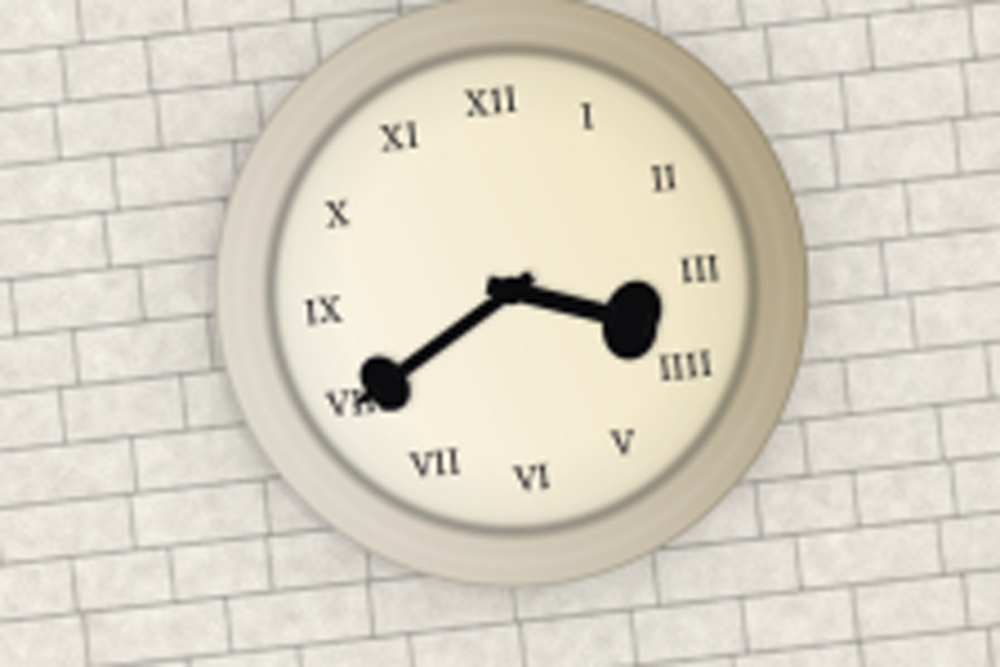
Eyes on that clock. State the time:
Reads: 3:40
